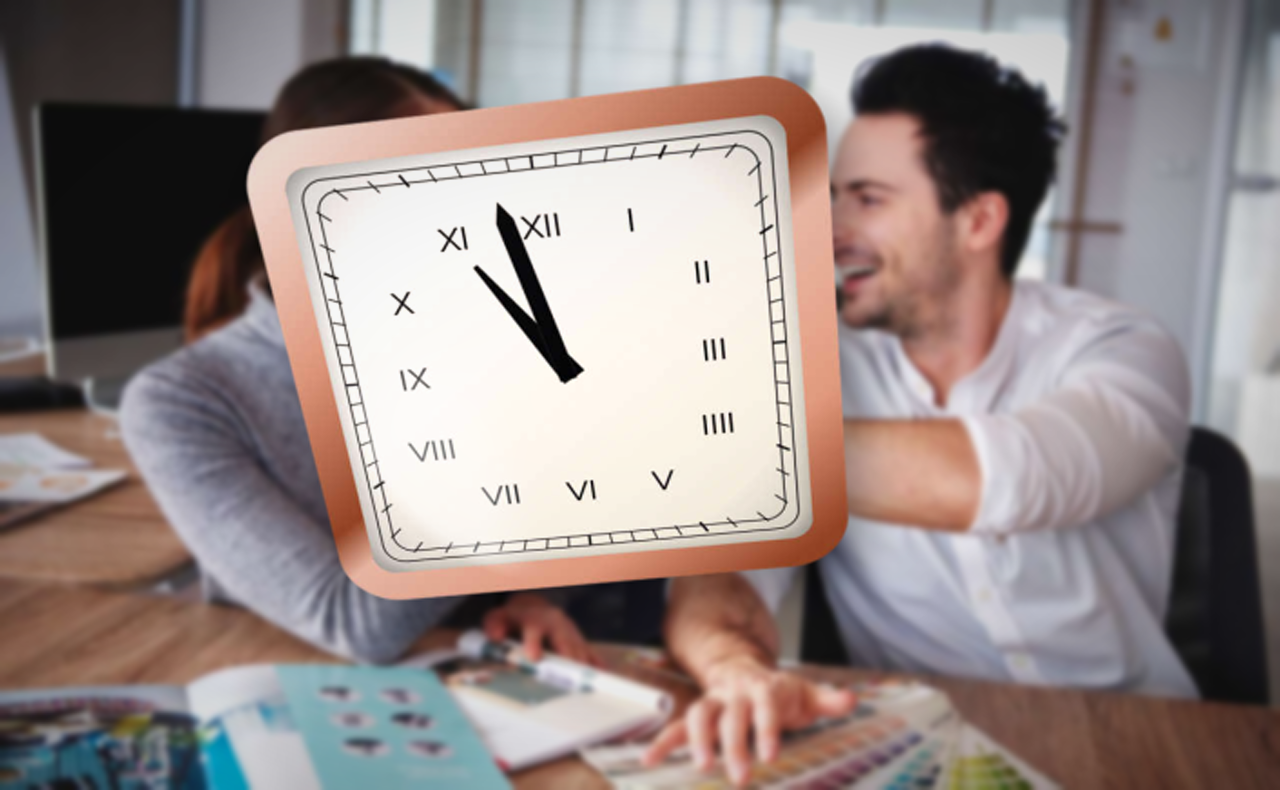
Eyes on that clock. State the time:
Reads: 10:58
